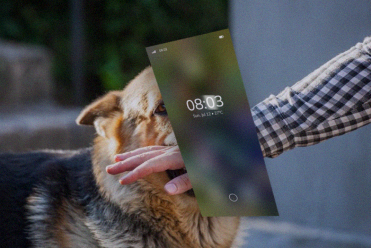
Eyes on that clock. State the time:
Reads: 8:03
